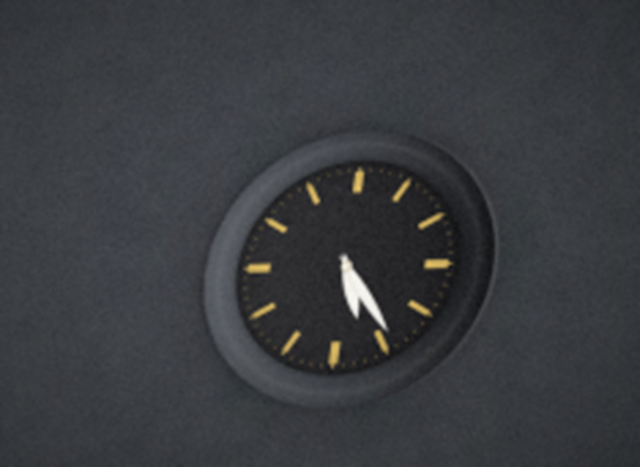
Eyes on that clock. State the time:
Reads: 5:24
